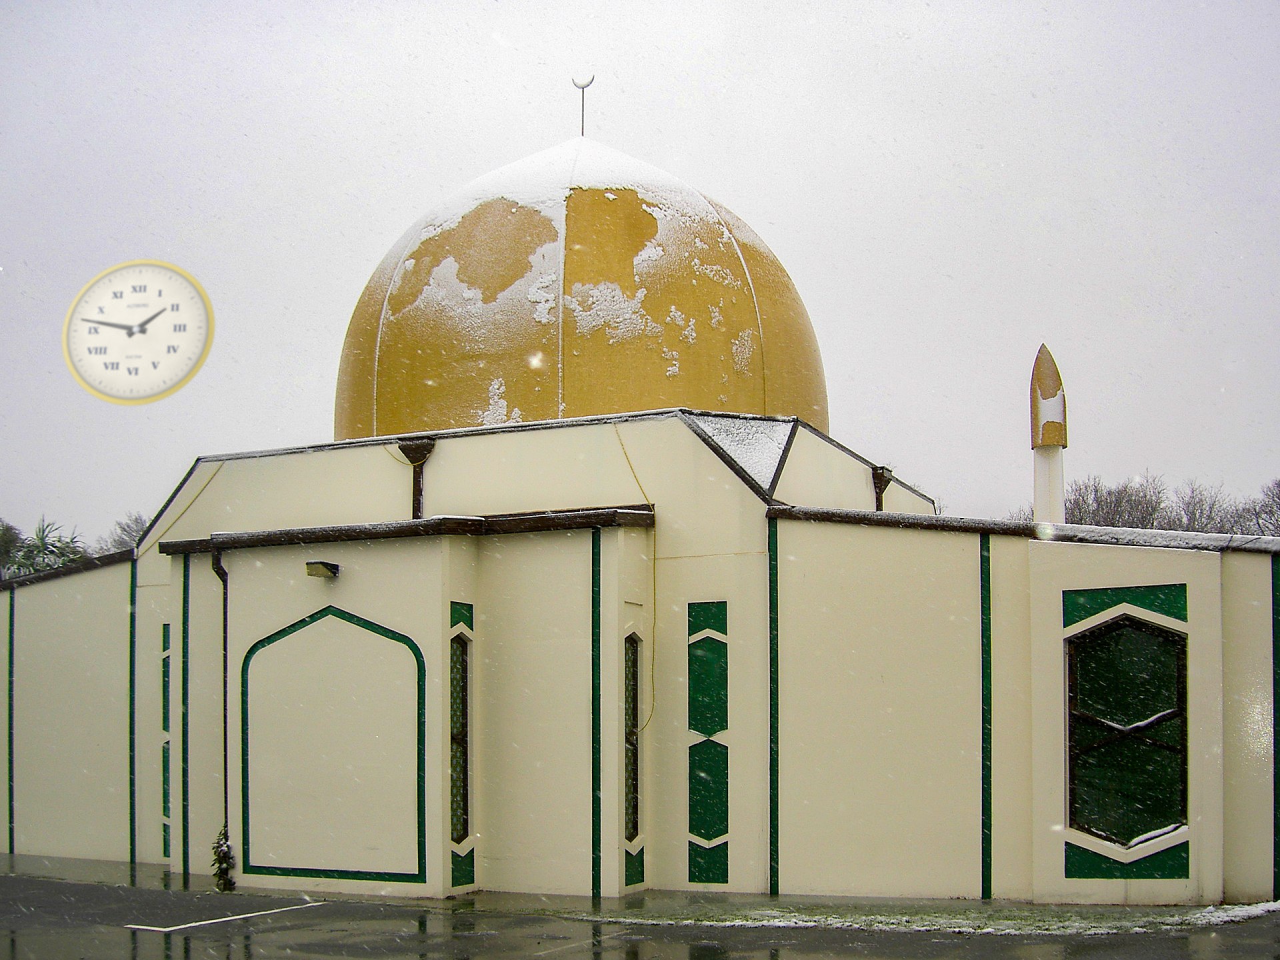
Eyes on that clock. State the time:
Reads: 1:47
